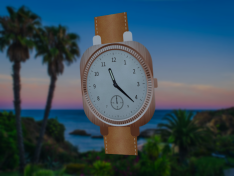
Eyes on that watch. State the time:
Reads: 11:22
